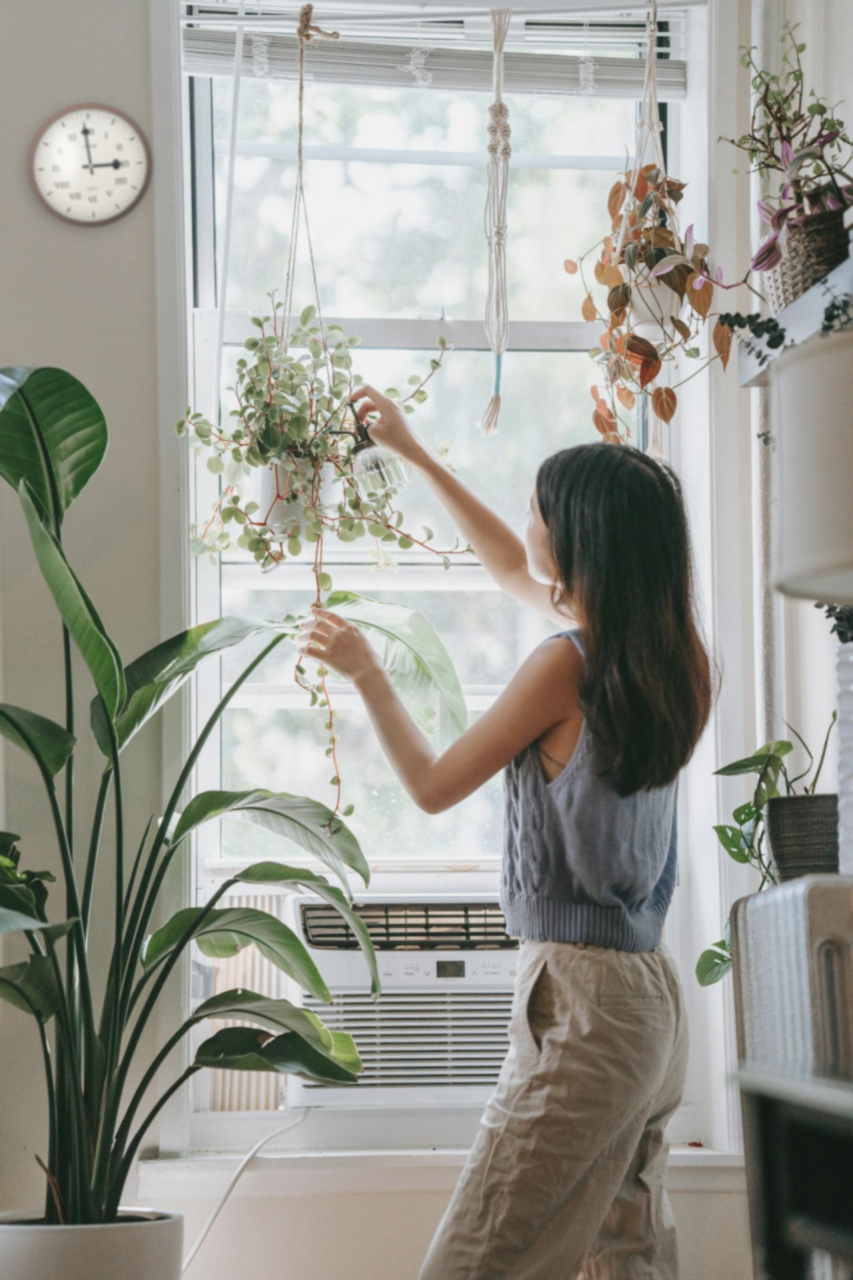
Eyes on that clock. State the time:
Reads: 2:59
